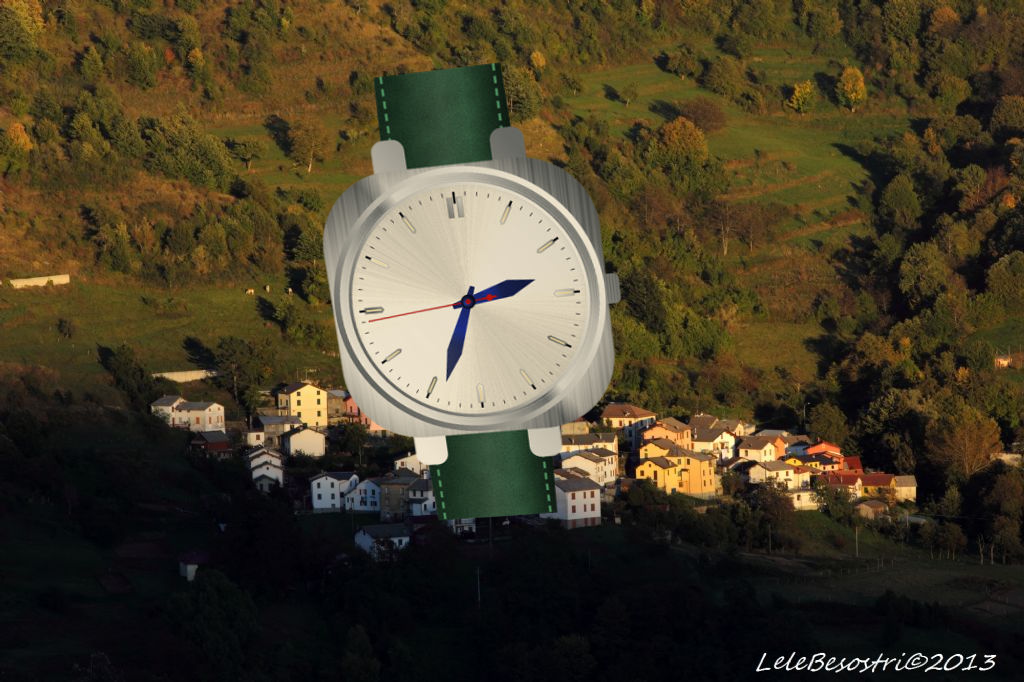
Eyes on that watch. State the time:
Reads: 2:33:44
